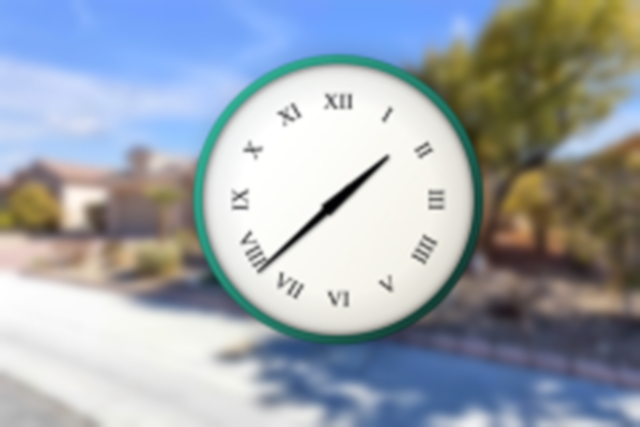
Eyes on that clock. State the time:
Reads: 1:38
